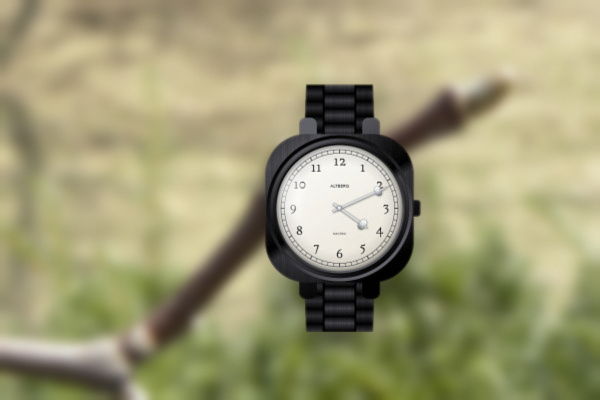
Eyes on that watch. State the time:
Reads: 4:11
